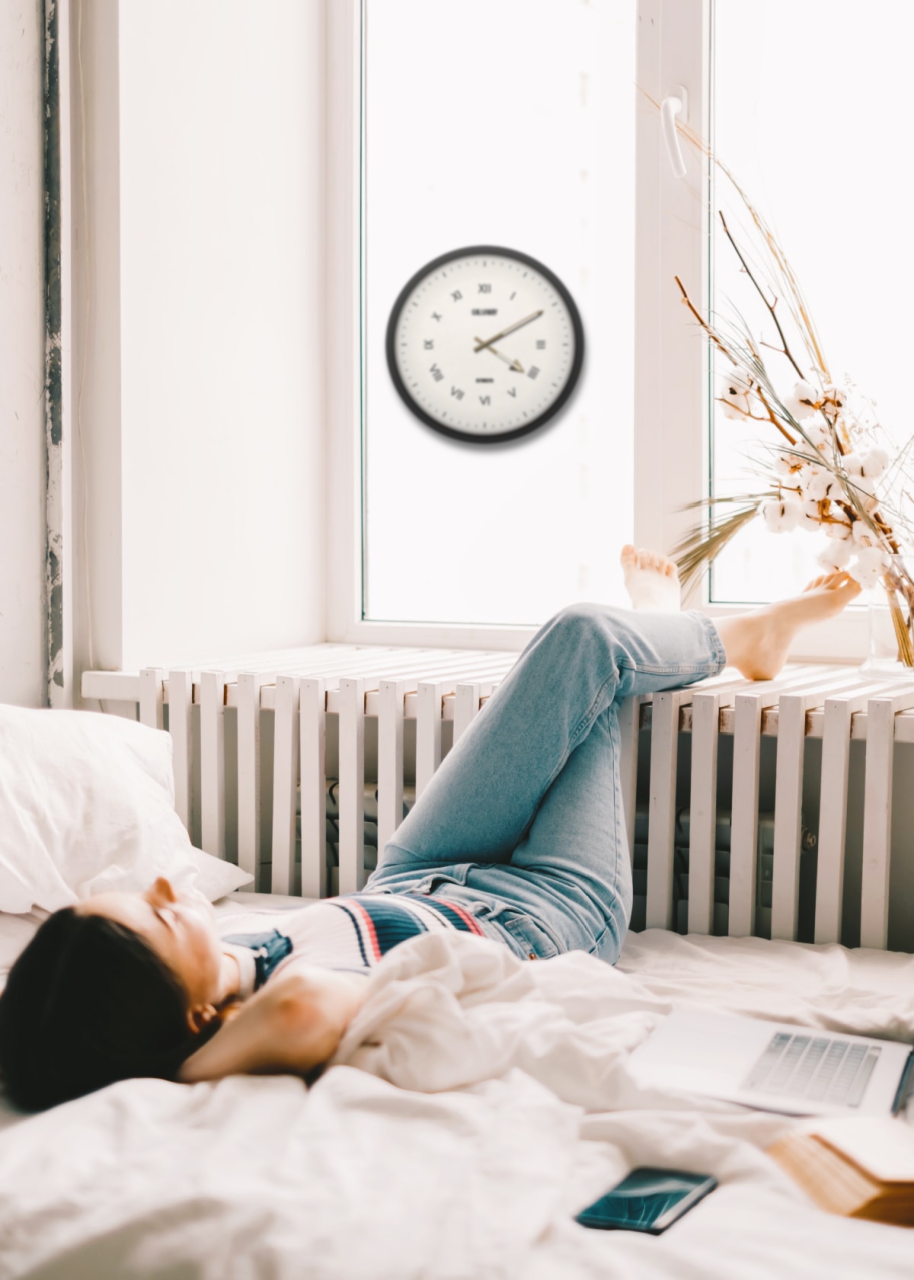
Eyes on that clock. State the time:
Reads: 4:10
